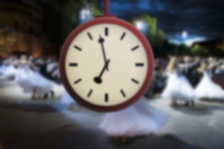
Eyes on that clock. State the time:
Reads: 6:58
